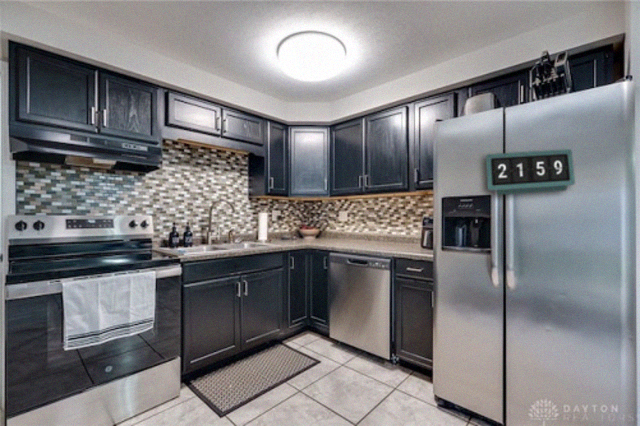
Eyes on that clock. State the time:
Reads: 21:59
